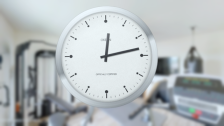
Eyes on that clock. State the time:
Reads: 12:13
